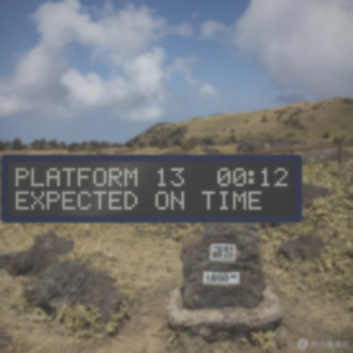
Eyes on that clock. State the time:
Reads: 0:12
